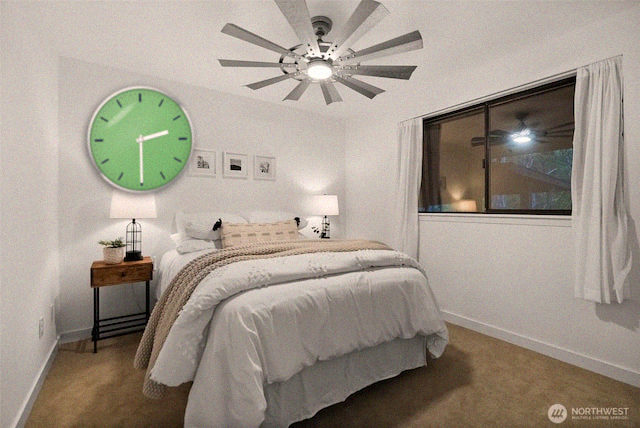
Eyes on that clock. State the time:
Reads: 2:30
